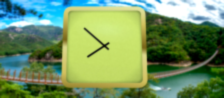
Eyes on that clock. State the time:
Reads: 7:52
